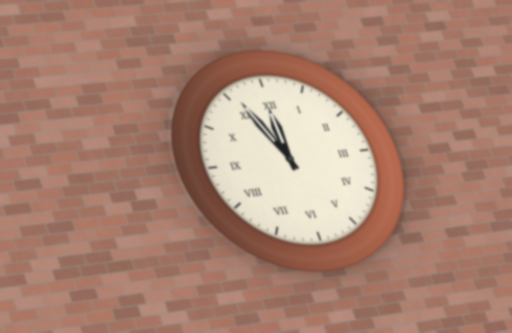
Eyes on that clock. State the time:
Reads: 11:56
